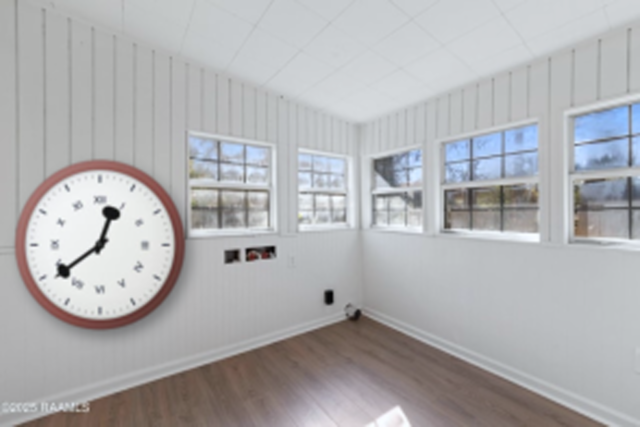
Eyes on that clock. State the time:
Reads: 12:39
